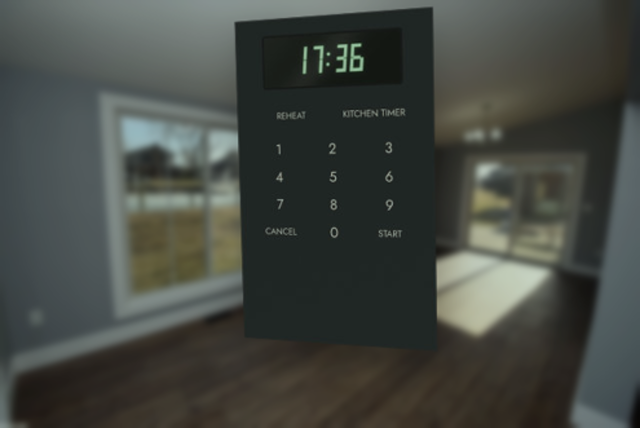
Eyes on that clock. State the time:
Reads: 17:36
